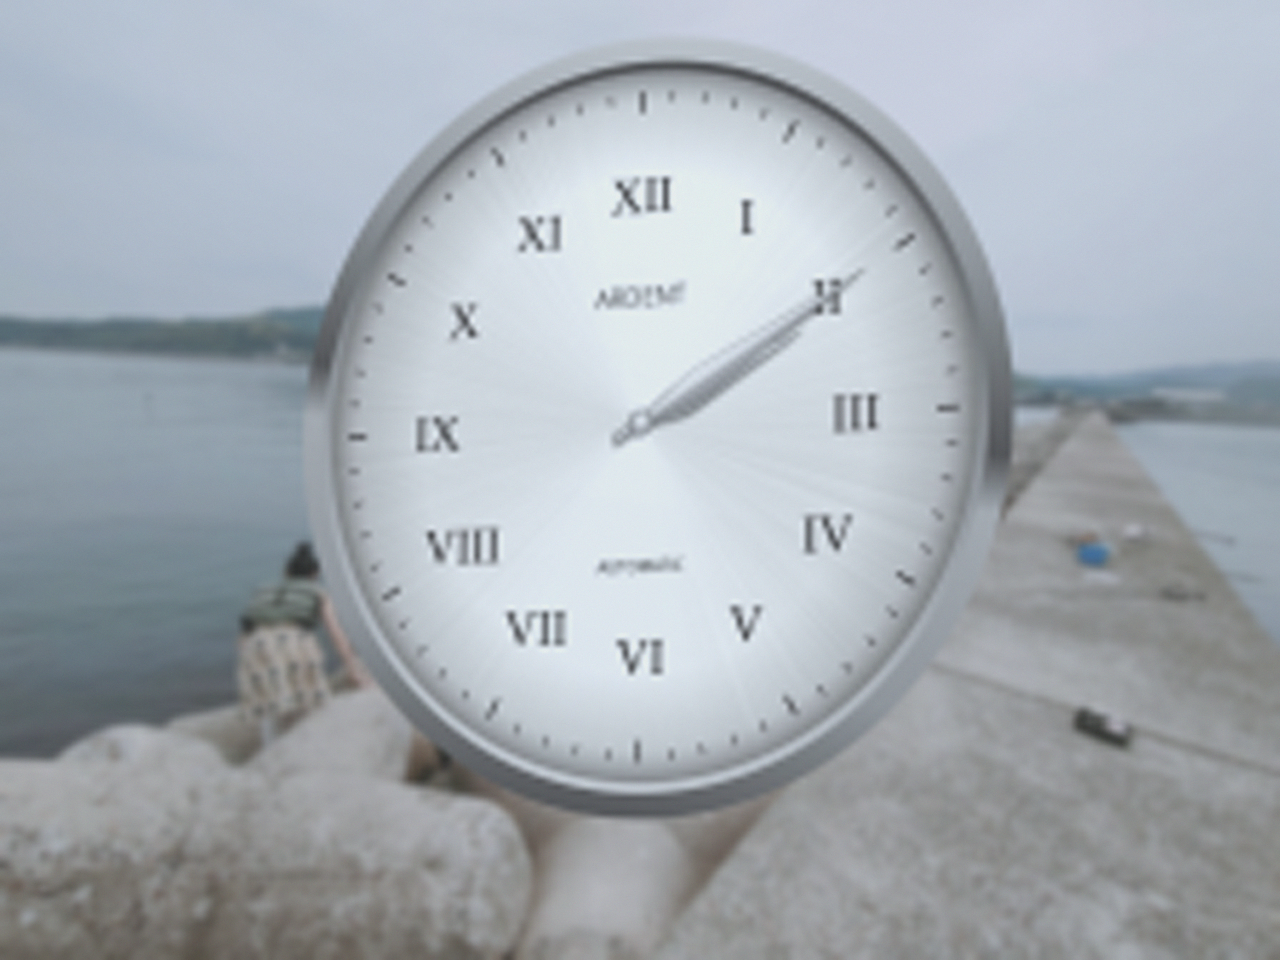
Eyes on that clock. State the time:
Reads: 2:10
